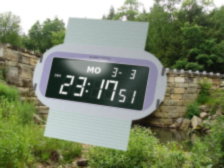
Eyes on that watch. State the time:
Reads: 23:17:51
